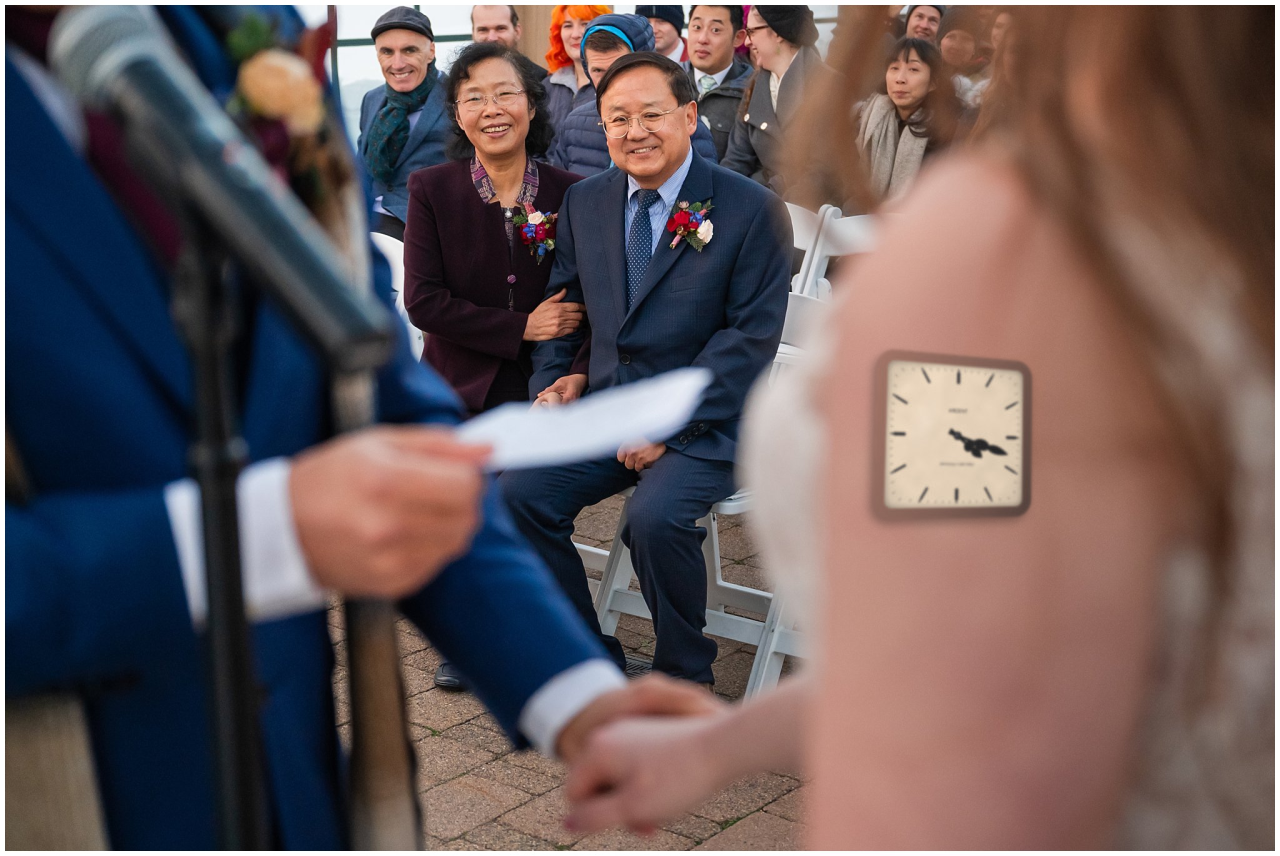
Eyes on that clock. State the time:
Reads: 4:18
